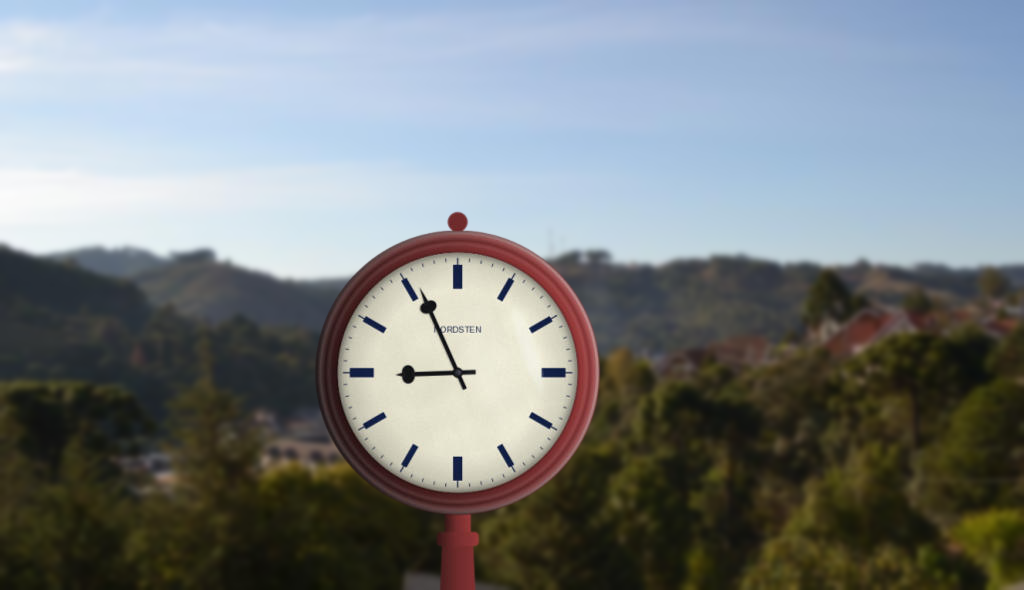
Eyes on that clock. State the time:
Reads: 8:56
